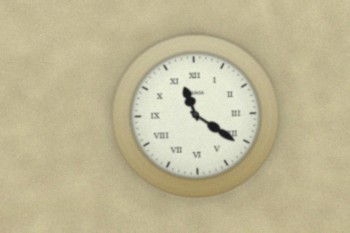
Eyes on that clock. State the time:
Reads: 11:21
